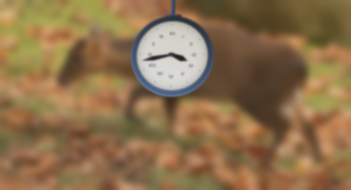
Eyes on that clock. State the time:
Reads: 3:43
